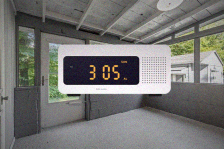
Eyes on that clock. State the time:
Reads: 3:05
